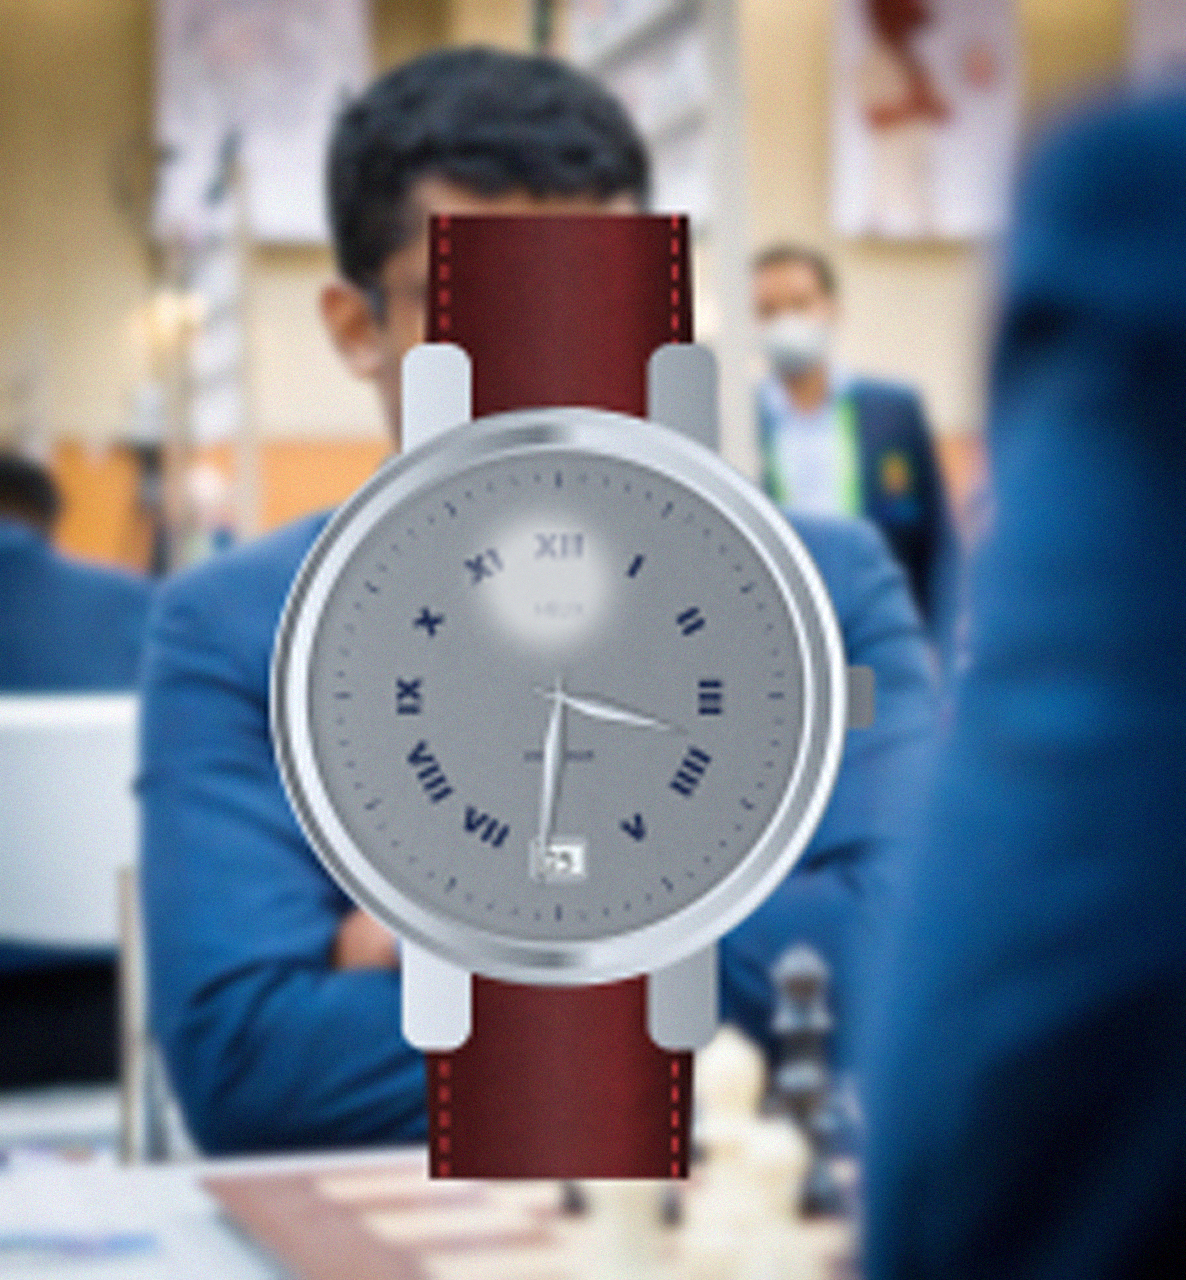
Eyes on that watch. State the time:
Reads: 3:31
